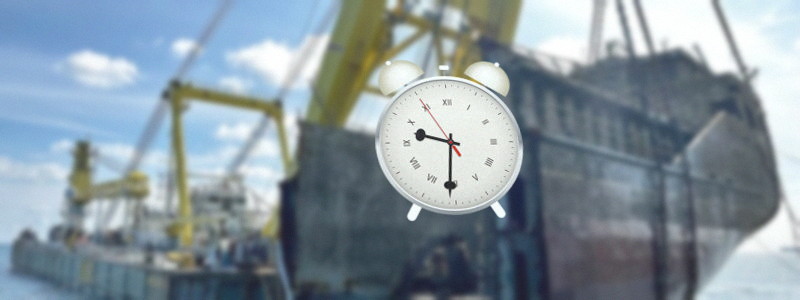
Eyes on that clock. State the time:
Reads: 9:30:55
